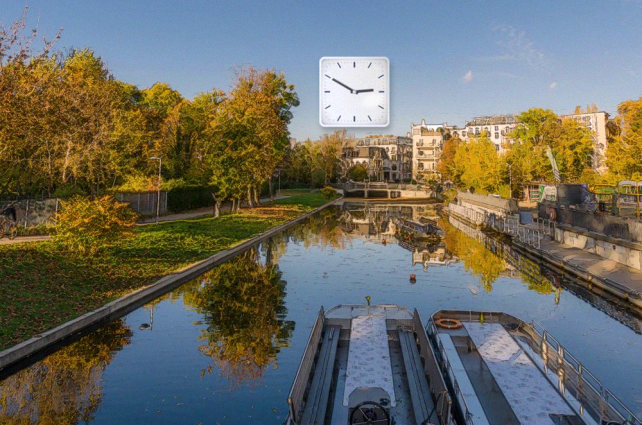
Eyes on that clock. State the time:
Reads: 2:50
